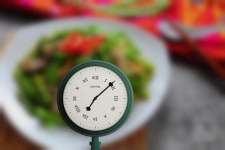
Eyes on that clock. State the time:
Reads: 7:08
